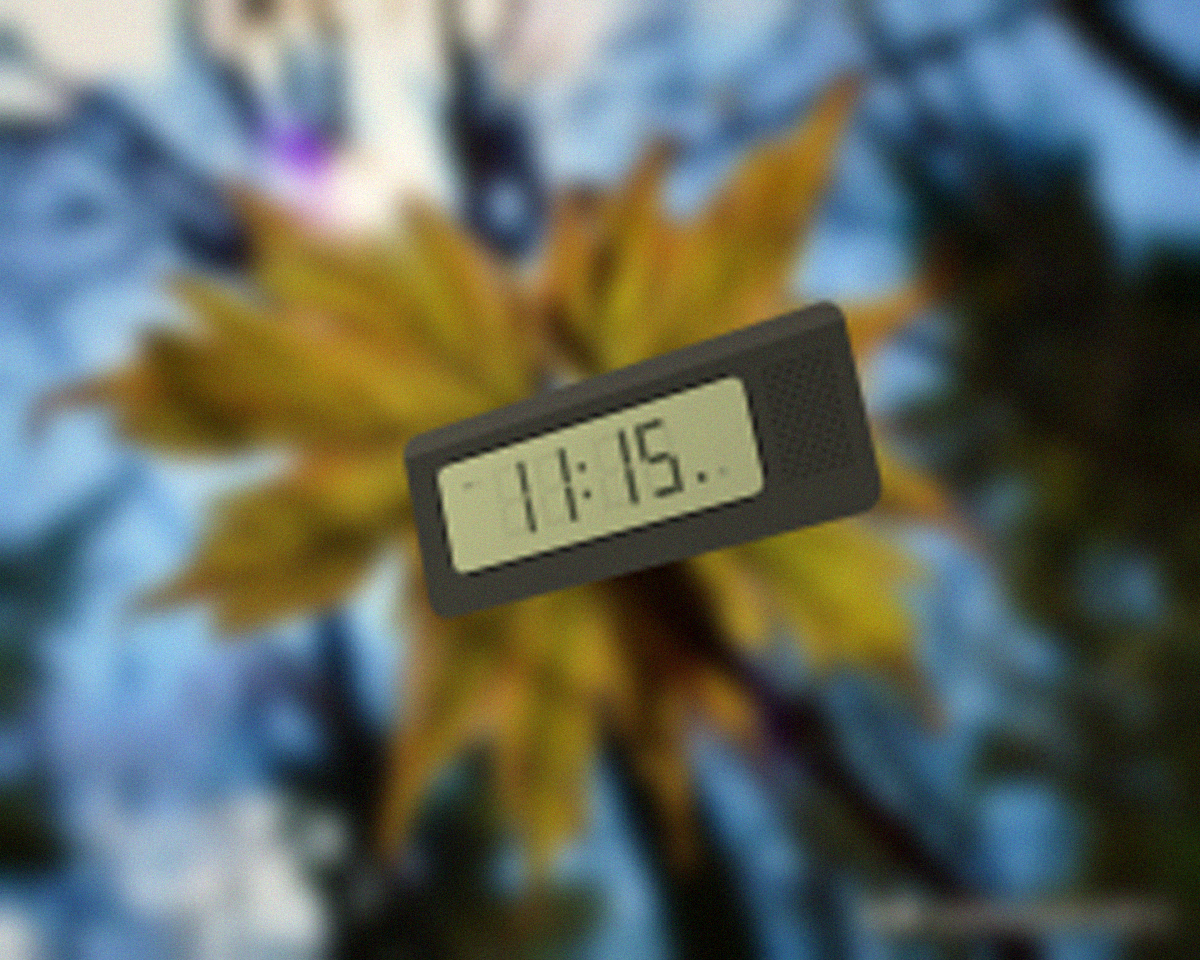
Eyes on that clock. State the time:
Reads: 11:15
